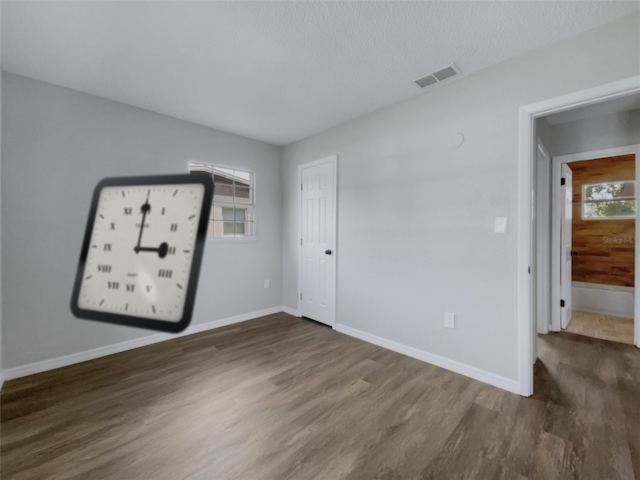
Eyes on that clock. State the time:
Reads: 3:00
